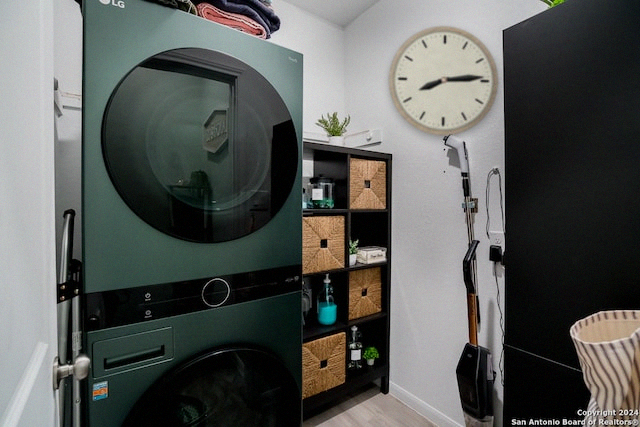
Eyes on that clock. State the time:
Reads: 8:14
